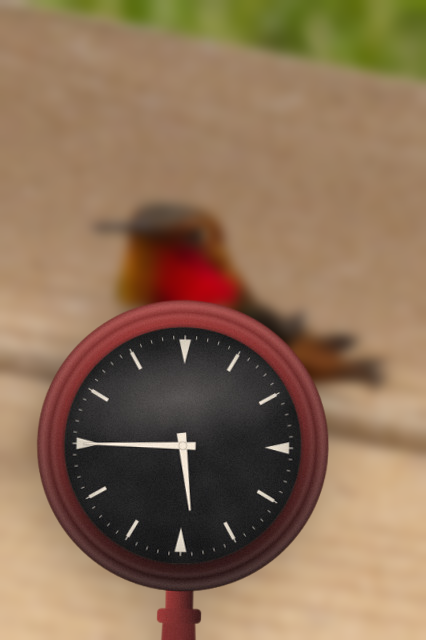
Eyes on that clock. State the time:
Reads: 5:45
